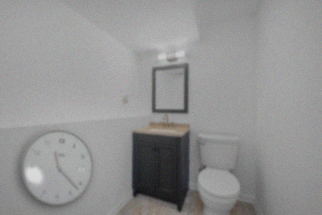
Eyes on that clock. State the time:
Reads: 11:22
